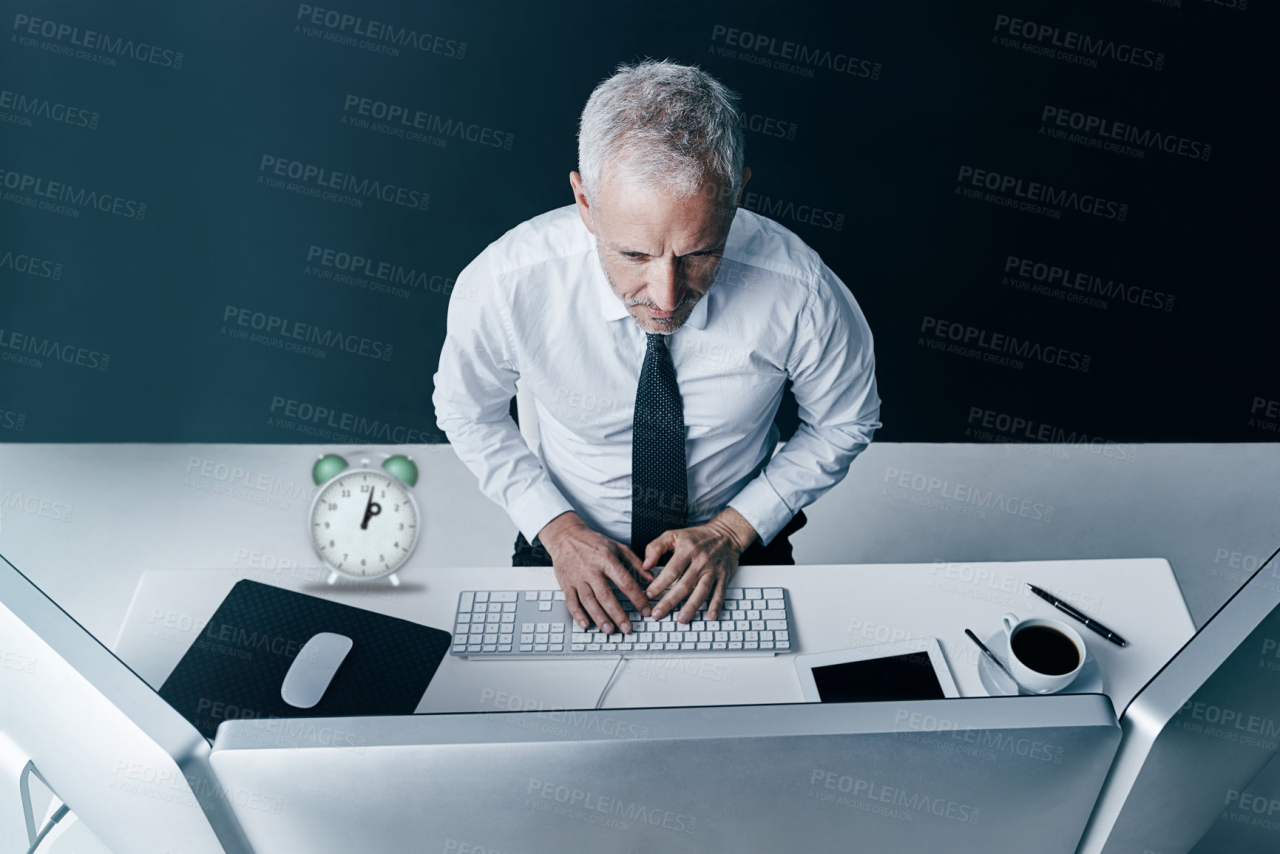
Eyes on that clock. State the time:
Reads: 1:02
